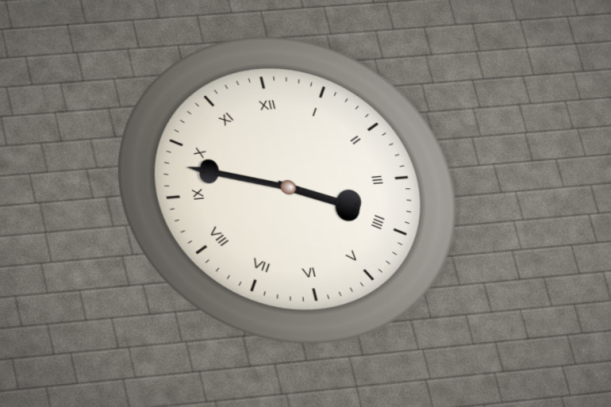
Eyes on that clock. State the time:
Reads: 3:48
